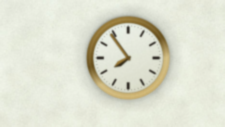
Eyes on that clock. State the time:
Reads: 7:54
